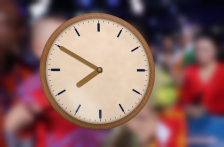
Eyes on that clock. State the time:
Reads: 7:50
